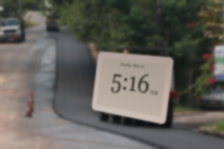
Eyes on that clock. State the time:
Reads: 5:16
